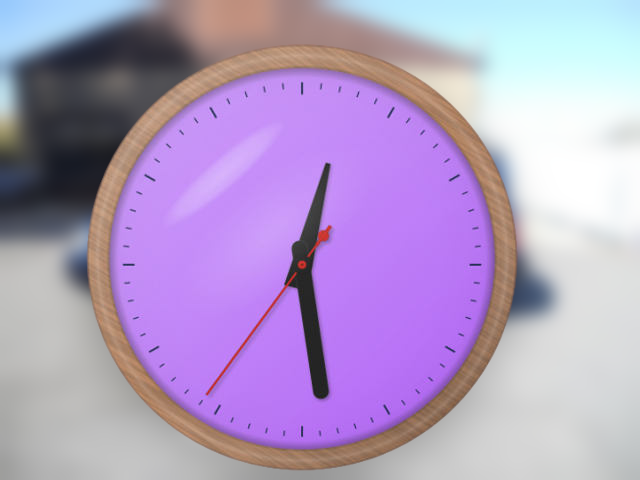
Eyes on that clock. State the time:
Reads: 12:28:36
